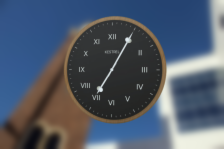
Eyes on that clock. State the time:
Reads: 7:05
